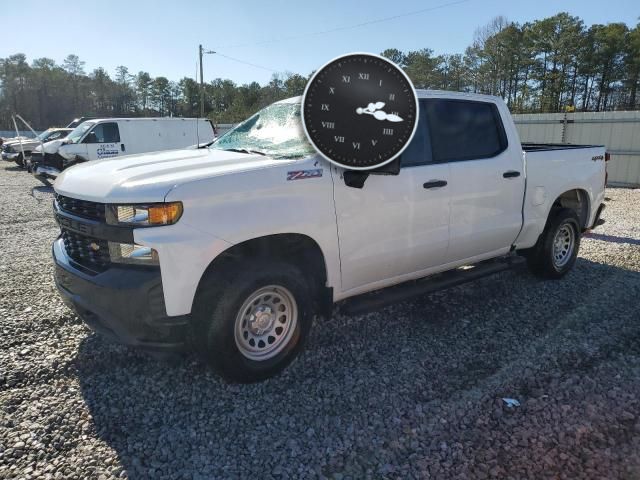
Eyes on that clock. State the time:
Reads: 2:16
